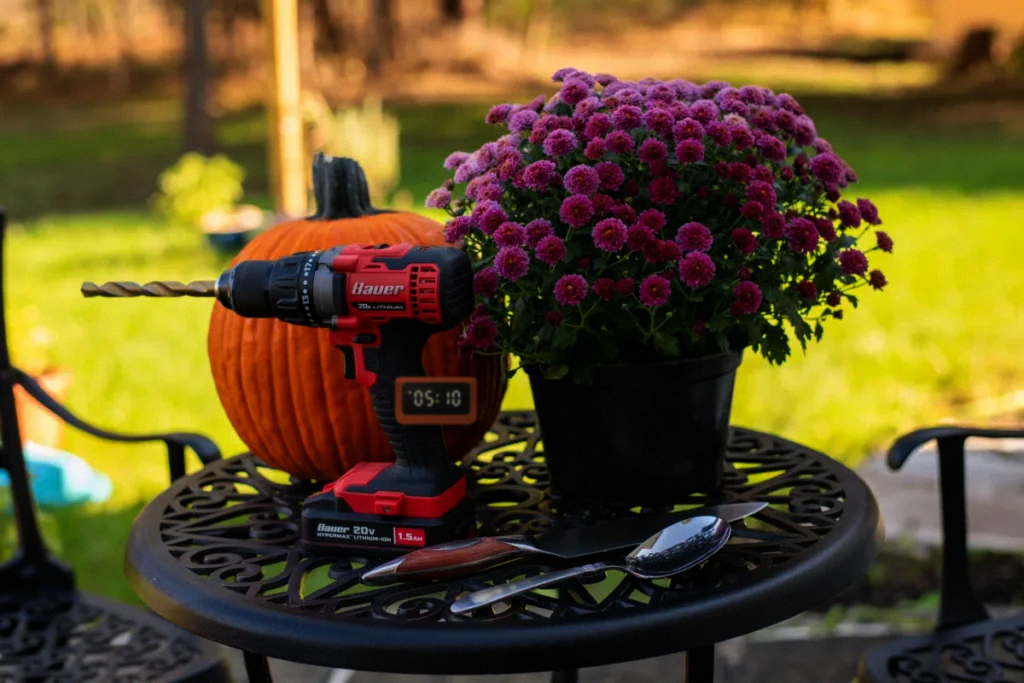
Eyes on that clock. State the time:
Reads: 5:10
